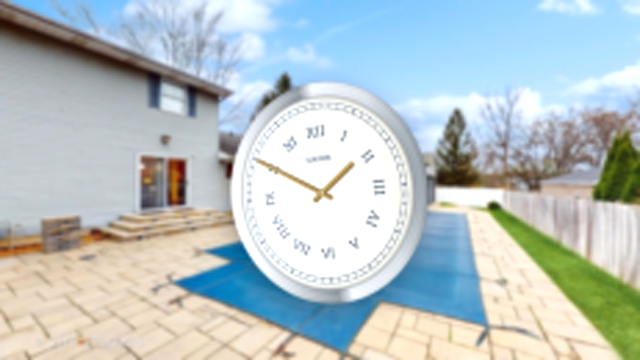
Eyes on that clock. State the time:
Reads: 1:50
